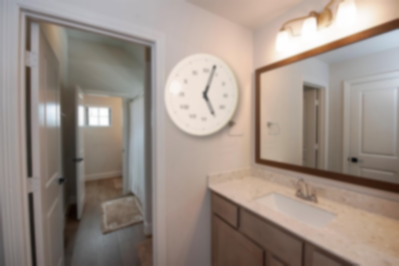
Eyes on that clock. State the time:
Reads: 5:03
